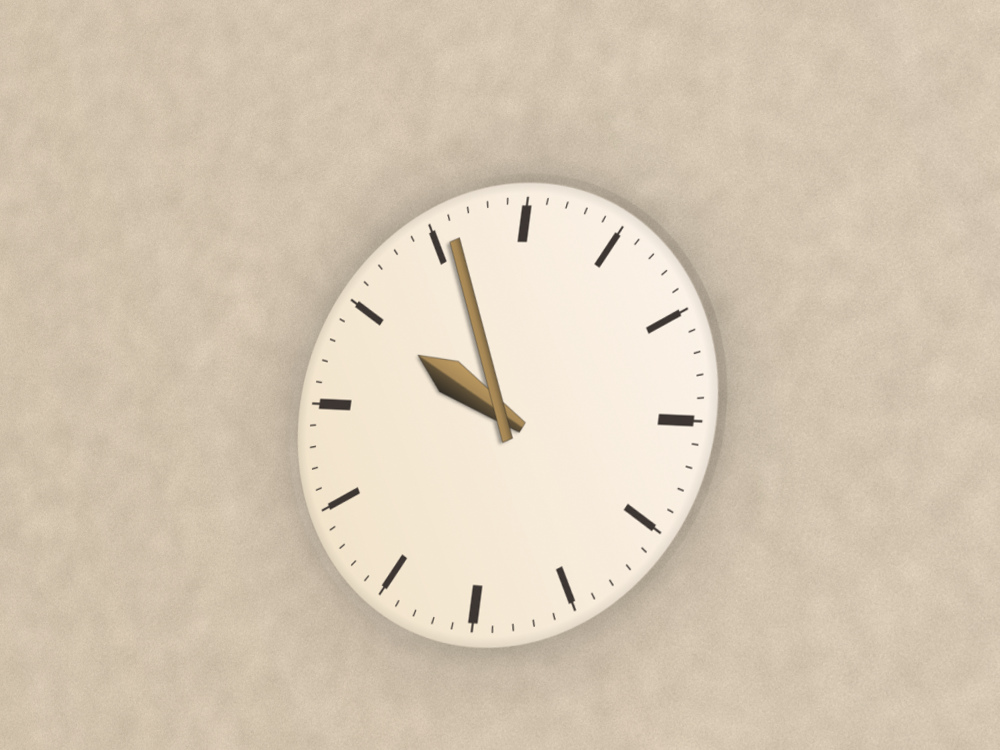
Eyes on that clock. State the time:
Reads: 9:56
